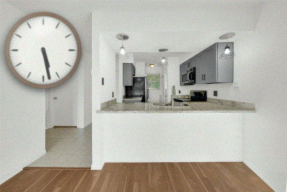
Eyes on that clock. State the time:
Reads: 5:28
